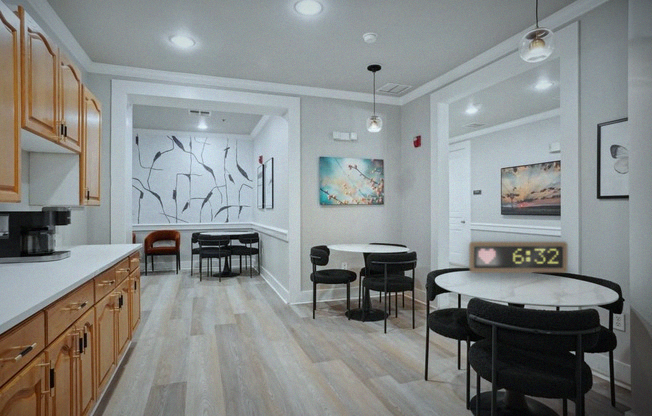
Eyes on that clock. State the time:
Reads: 6:32
